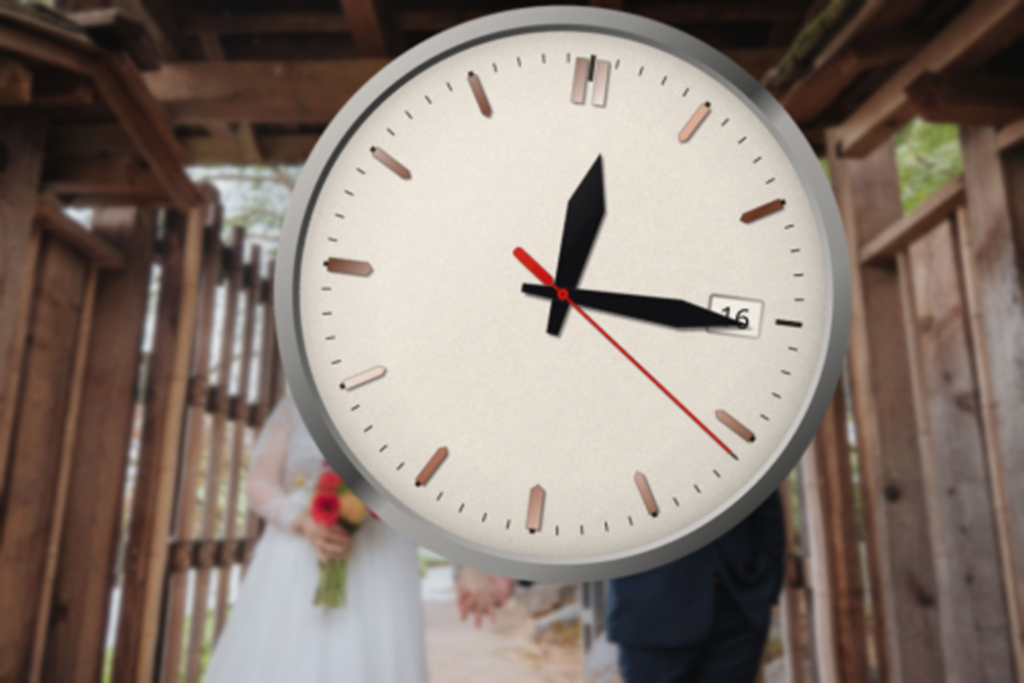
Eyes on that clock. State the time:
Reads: 12:15:21
